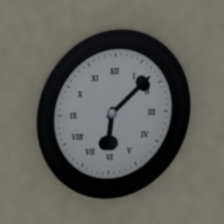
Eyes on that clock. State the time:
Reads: 6:08
